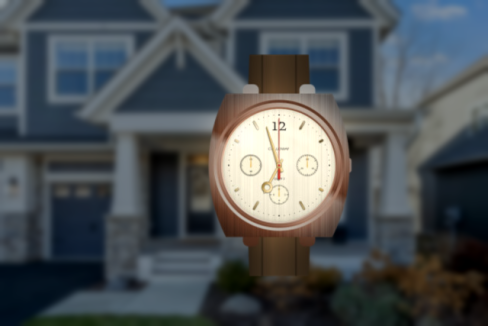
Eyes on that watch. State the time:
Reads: 6:57
